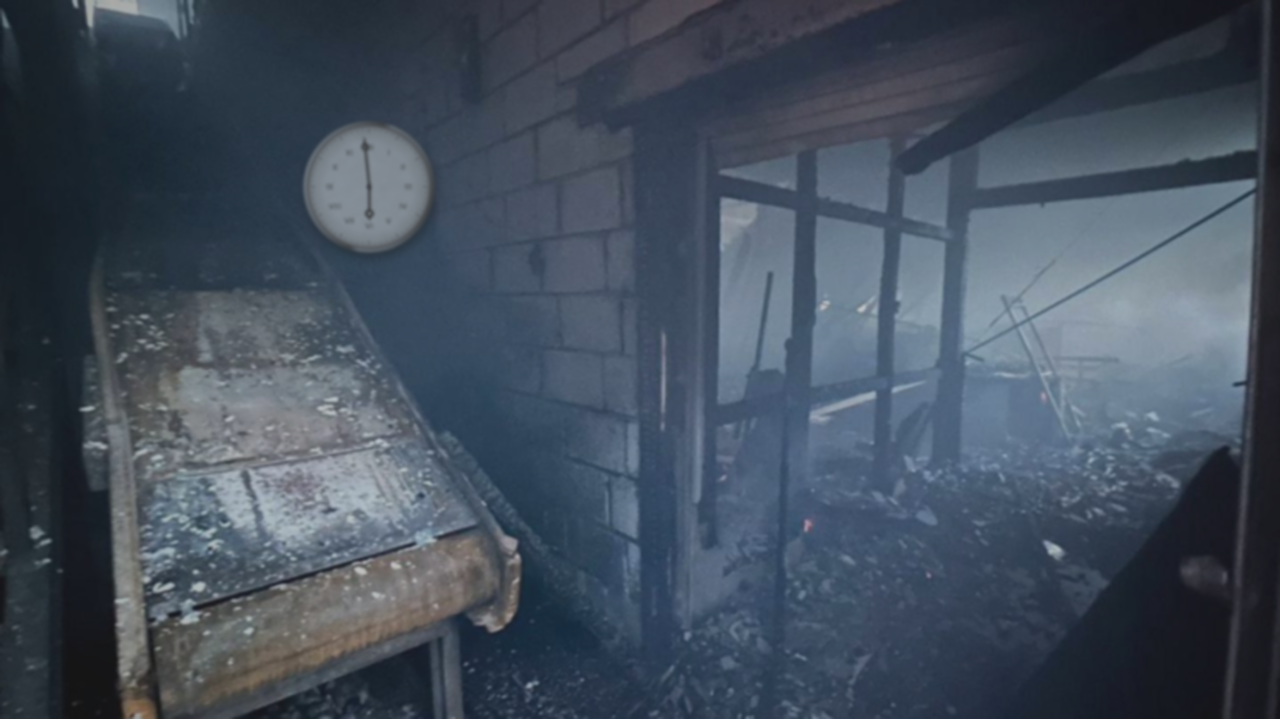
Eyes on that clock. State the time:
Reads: 5:59
